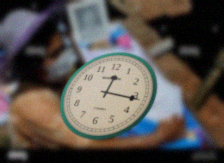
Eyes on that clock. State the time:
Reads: 12:16
